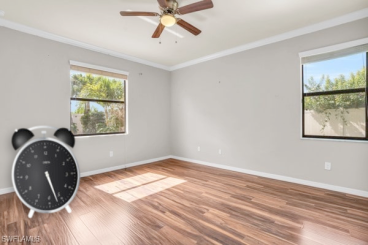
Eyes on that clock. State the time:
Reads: 5:27
